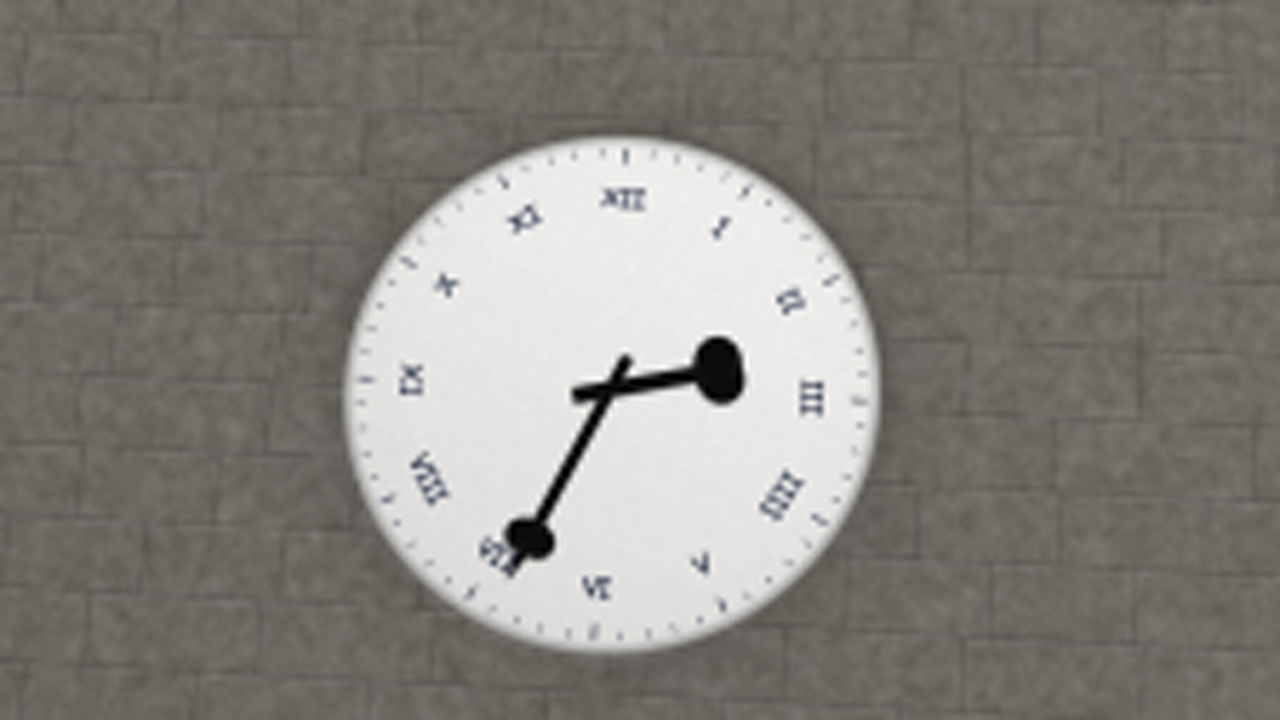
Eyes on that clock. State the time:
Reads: 2:34
